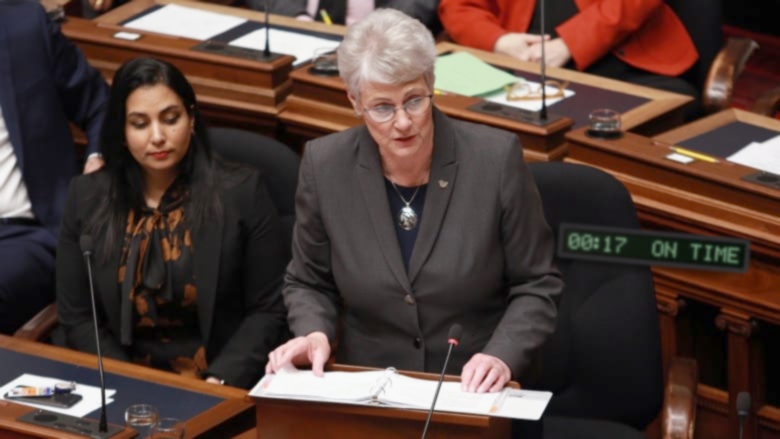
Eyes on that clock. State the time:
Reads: 0:17
